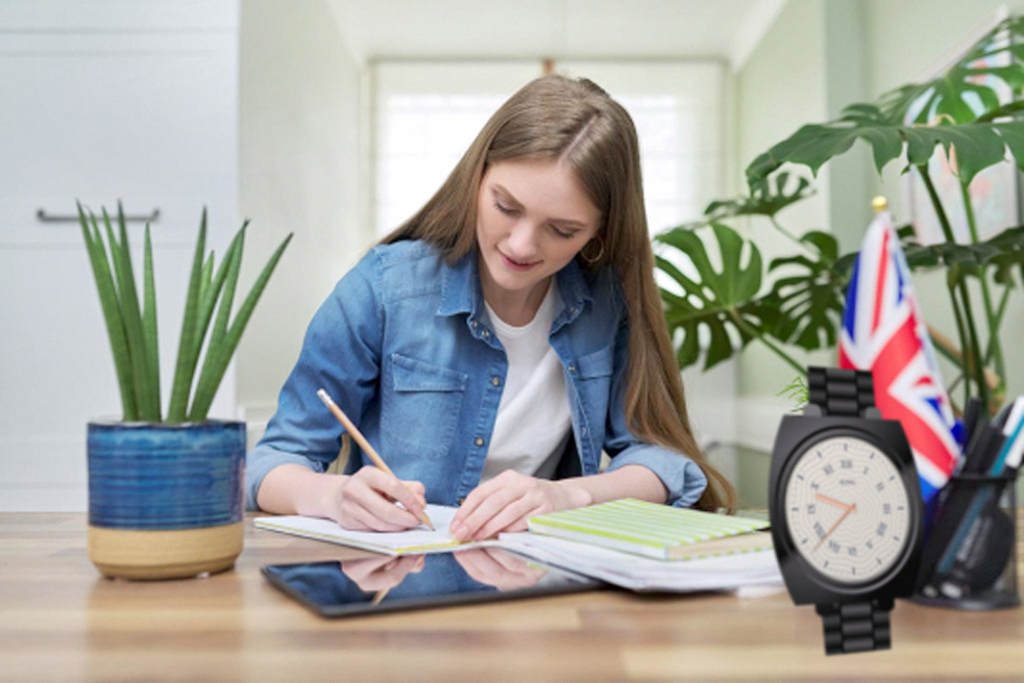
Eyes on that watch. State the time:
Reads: 9:38
